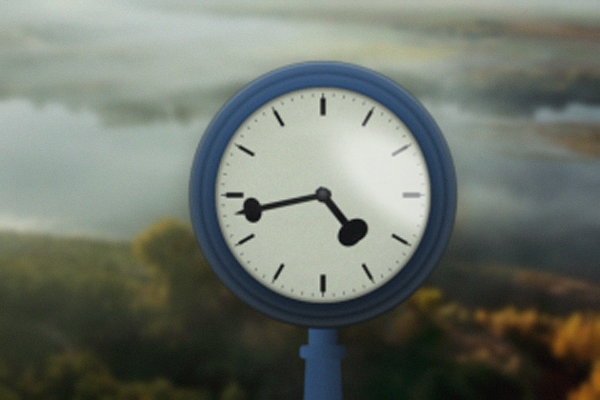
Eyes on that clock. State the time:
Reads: 4:43
